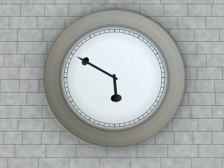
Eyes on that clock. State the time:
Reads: 5:50
